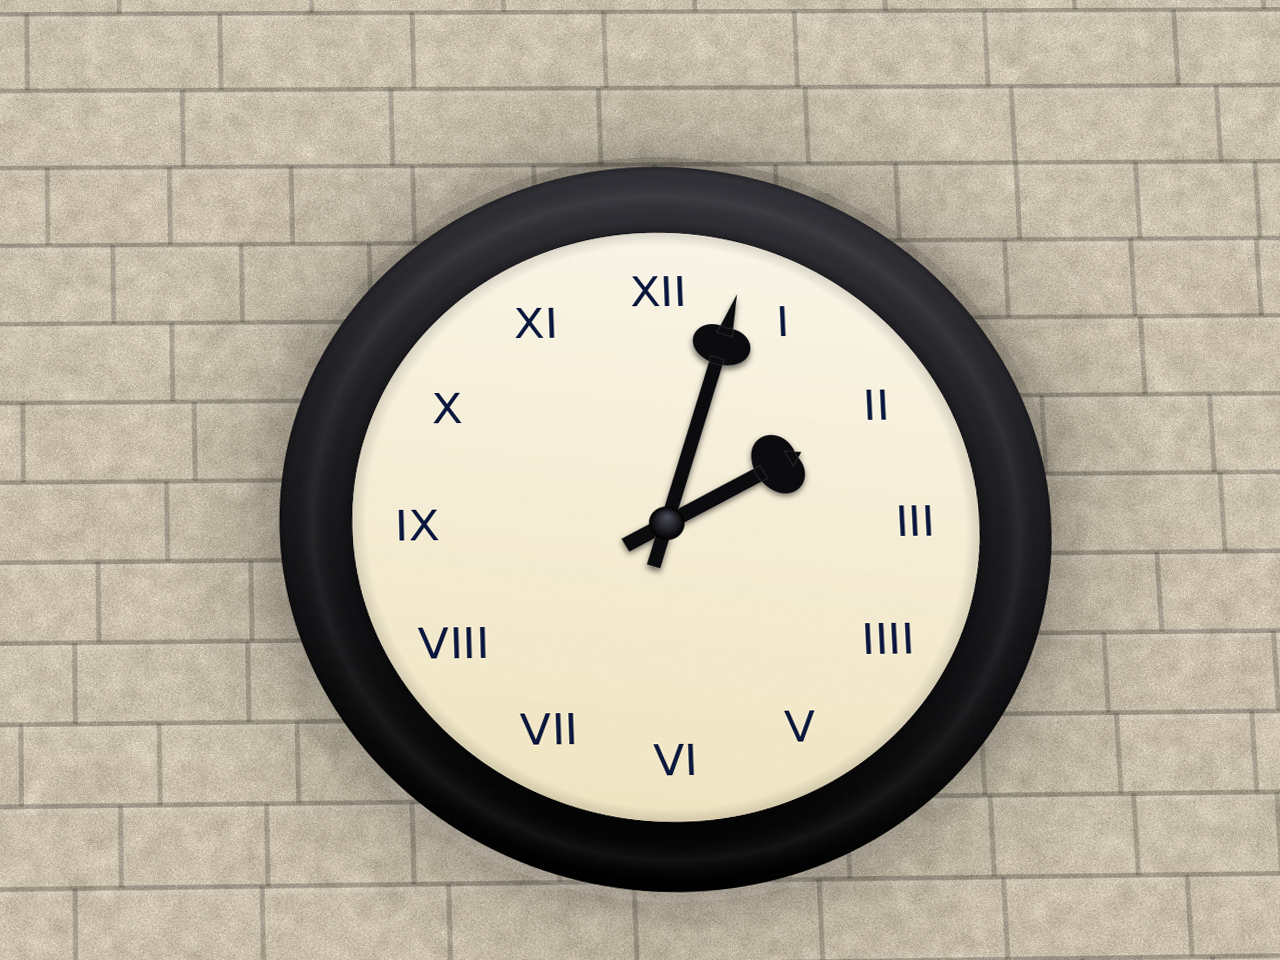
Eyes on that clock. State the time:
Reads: 2:03
